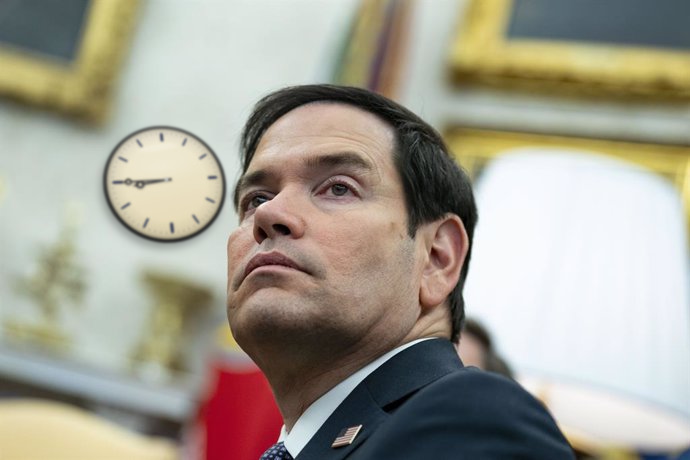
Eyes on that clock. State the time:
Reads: 8:45
